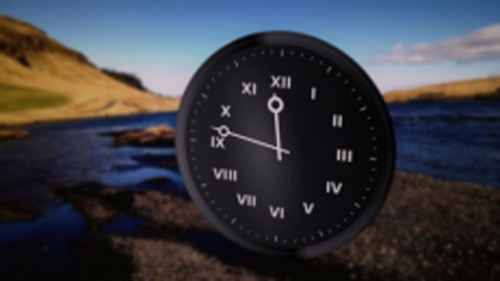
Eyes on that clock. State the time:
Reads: 11:47
